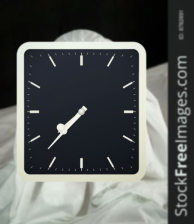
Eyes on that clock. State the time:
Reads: 7:37
